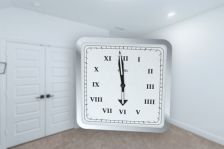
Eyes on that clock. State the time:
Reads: 5:59
